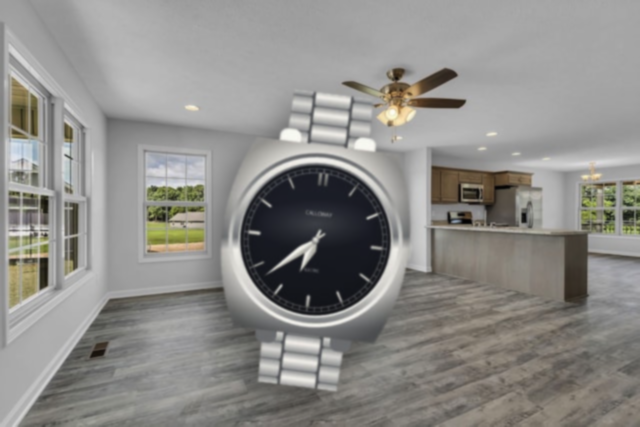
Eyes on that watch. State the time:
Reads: 6:38
